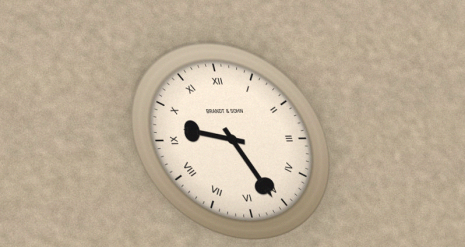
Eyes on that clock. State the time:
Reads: 9:26
